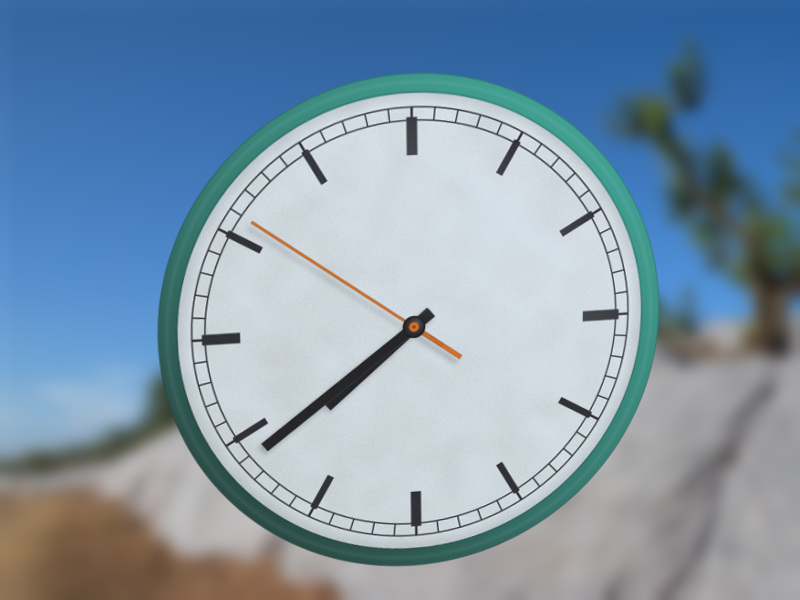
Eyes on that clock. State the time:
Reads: 7:38:51
